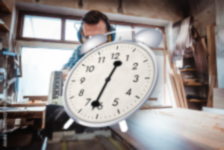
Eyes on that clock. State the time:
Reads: 12:32
